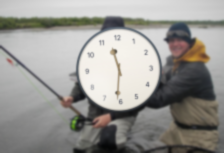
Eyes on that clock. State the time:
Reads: 11:31
